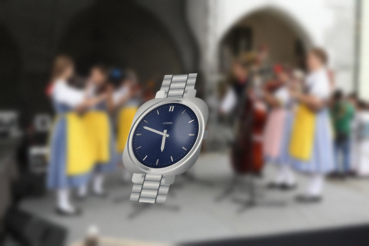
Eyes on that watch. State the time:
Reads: 5:48
